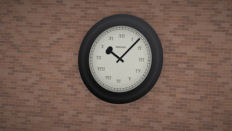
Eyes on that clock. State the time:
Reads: 10:07
